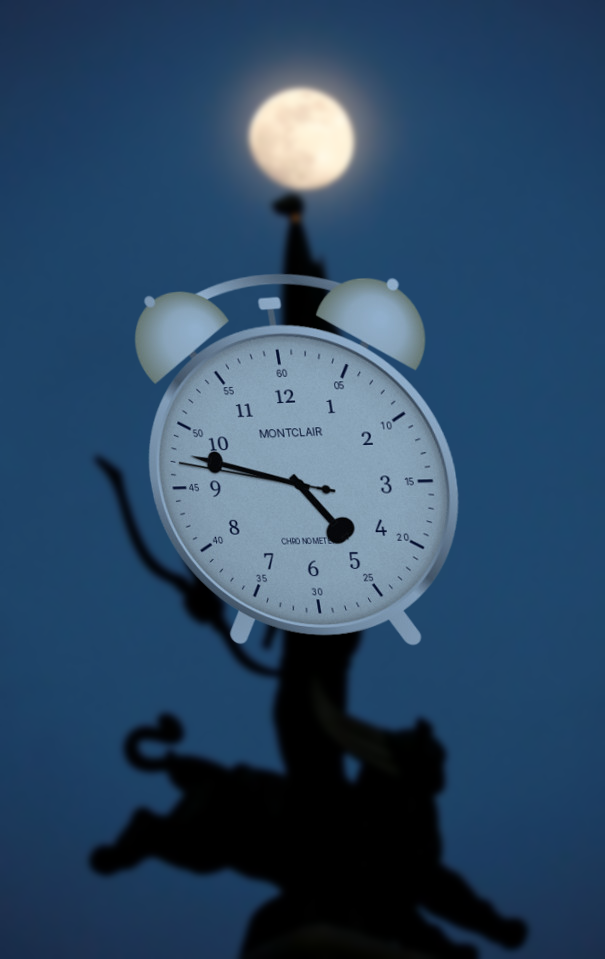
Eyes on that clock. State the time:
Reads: 4:47:47
